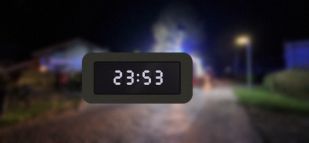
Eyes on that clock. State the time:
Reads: 23:53
